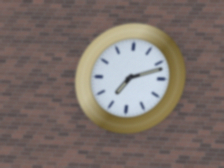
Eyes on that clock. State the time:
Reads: 7:12
